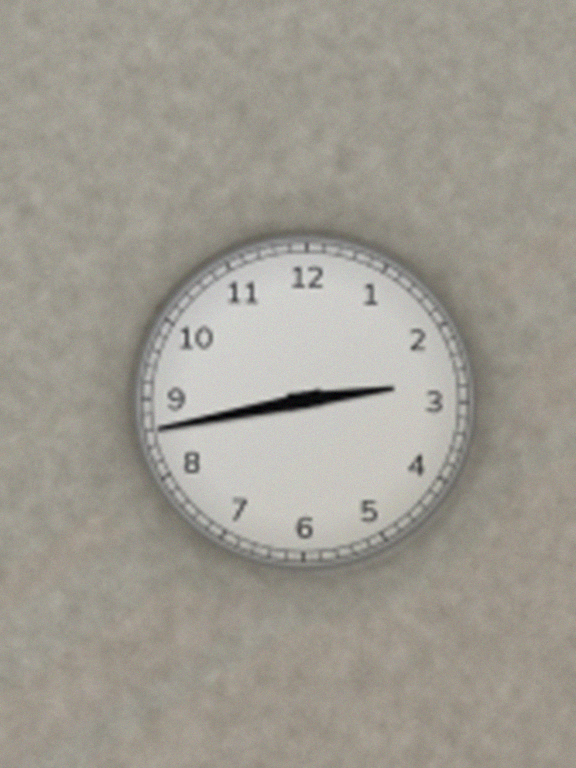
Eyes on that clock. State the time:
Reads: 2:43
